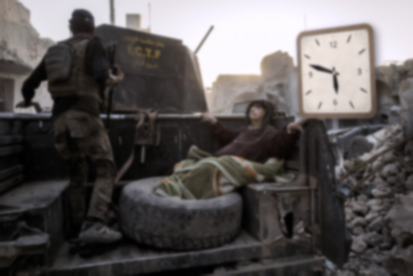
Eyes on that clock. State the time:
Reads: 5:48
